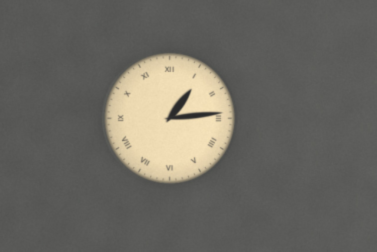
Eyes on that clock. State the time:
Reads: 1:14
